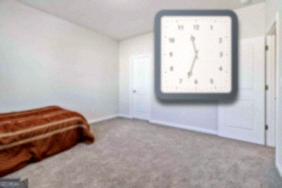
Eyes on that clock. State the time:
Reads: 11:33
